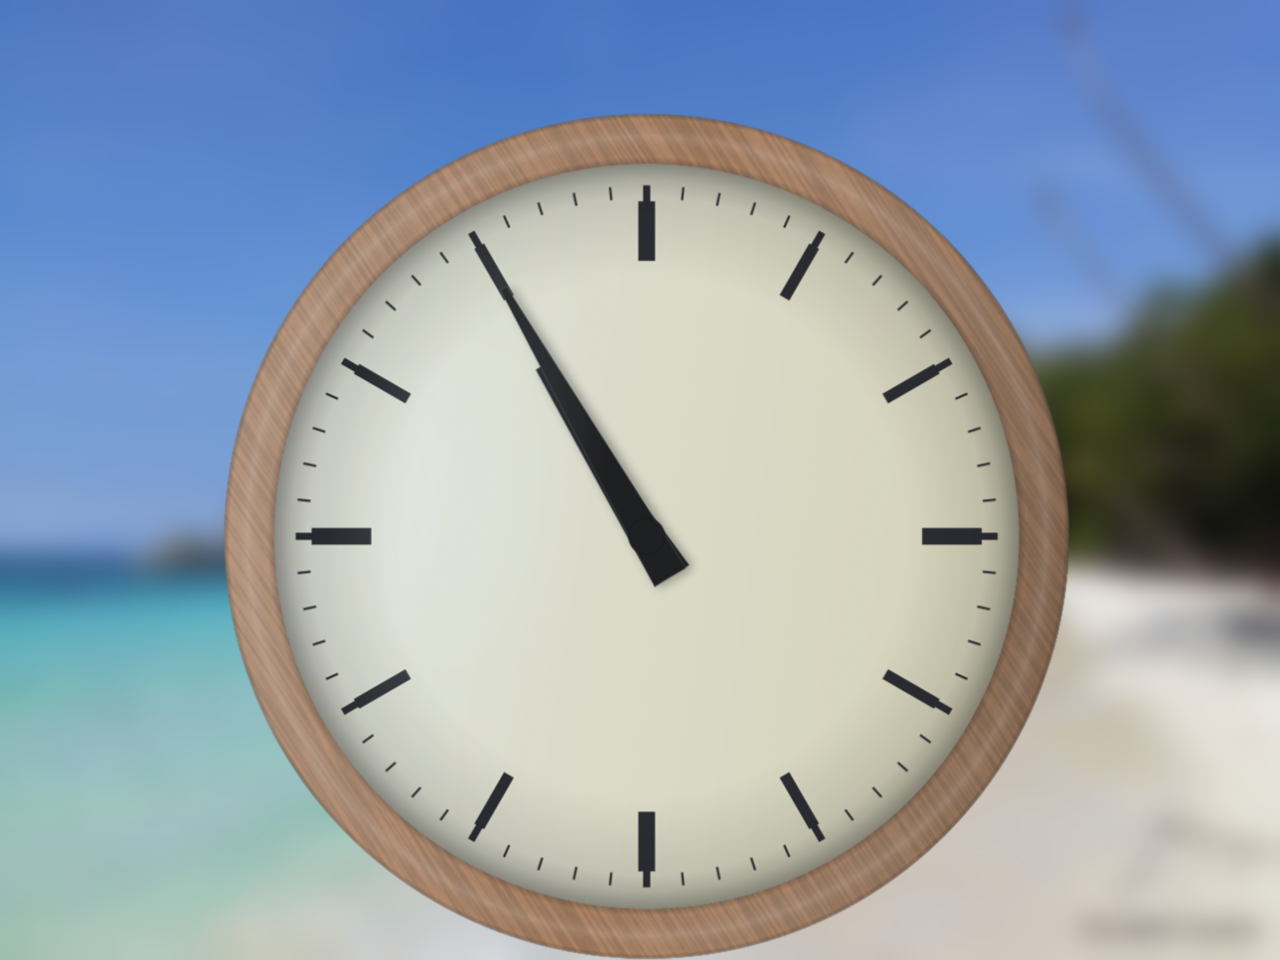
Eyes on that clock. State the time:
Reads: 10:55
